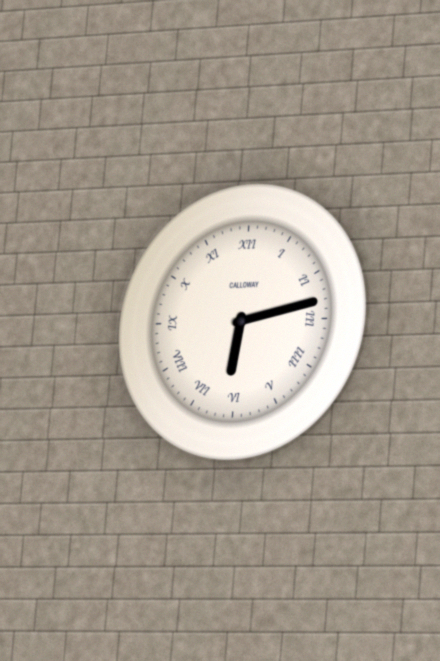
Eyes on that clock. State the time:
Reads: 6:13
